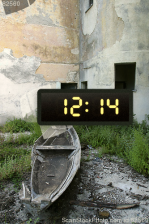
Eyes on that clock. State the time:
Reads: 12:14
